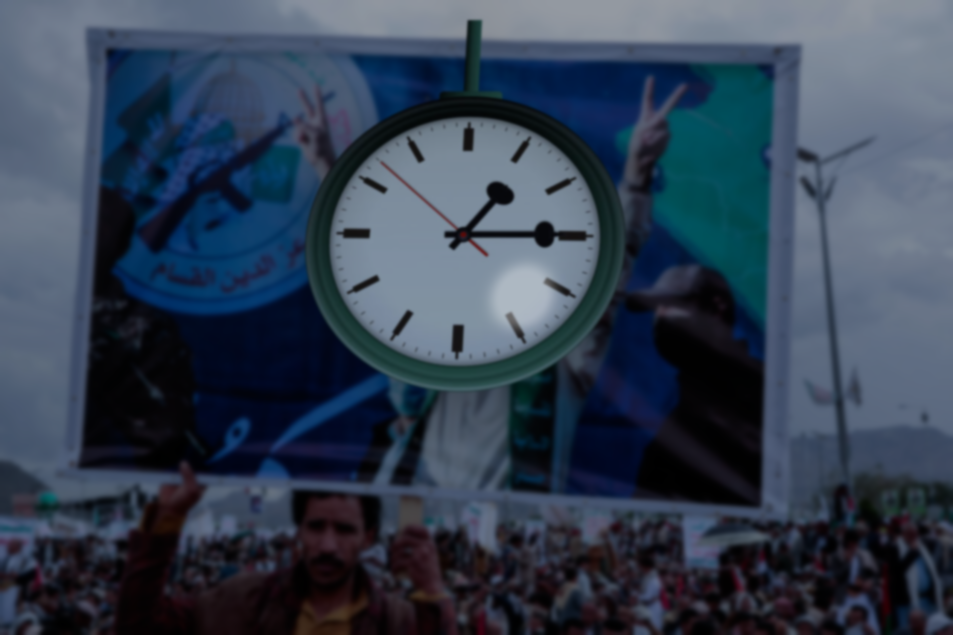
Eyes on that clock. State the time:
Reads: 1:14:52
